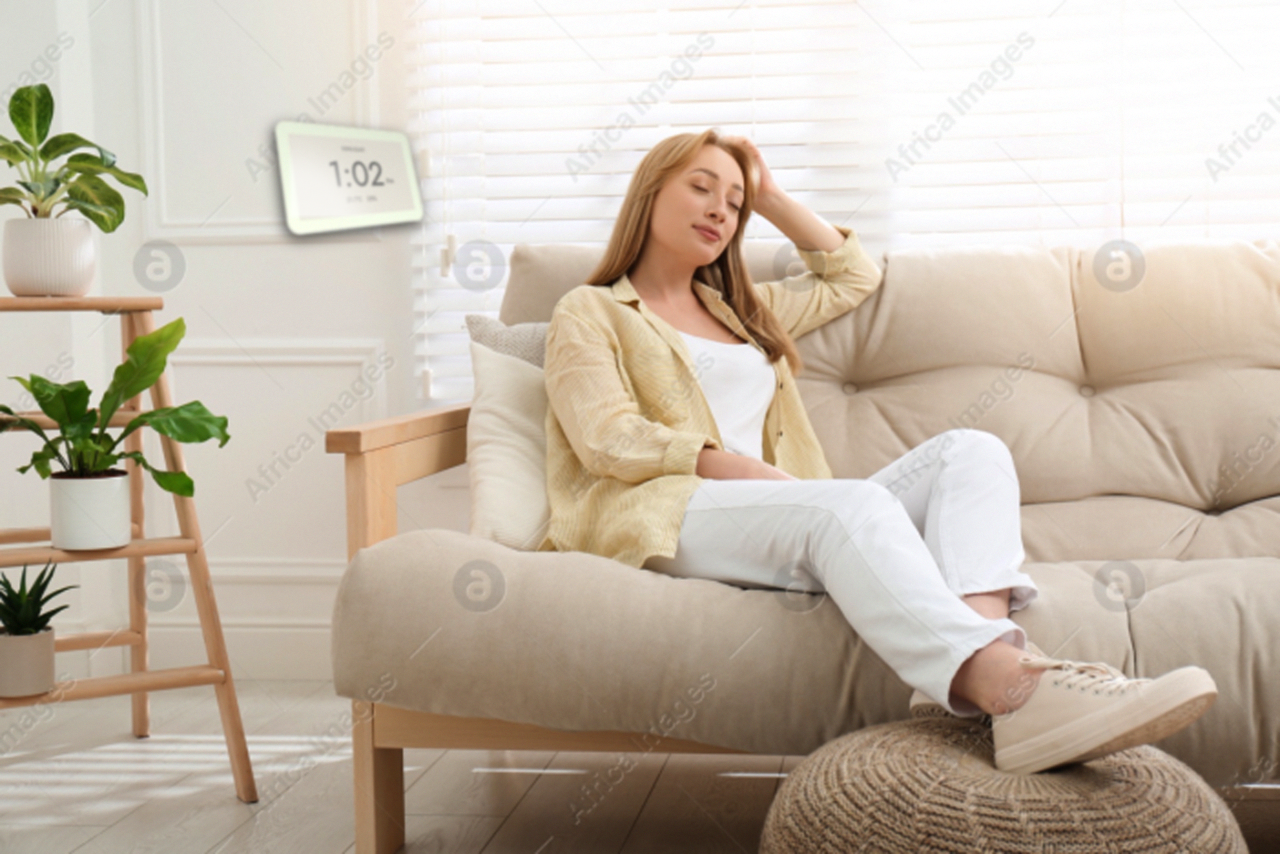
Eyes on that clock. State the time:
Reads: 1:02
